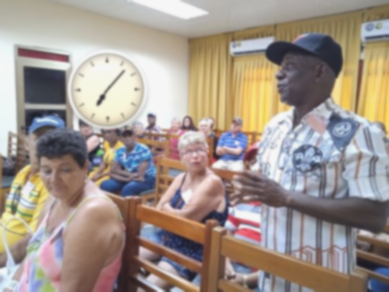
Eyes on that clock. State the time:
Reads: 7:07
